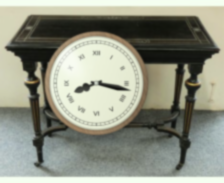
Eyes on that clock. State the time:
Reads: 8:17
